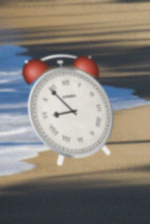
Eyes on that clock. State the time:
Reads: 8:54
